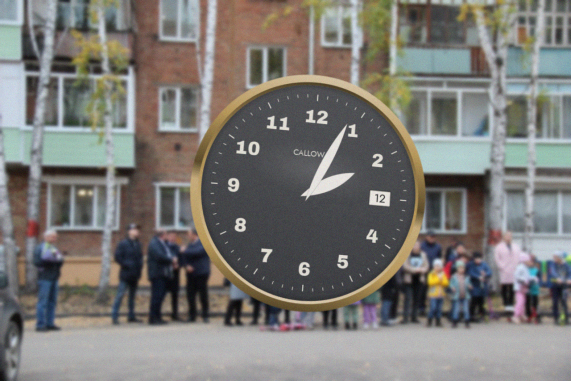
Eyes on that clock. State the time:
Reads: 2:04
